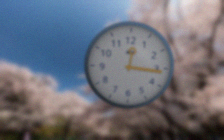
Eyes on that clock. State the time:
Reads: 12:16
